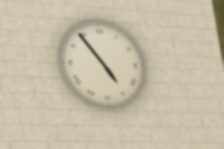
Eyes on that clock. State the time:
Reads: 4:54
